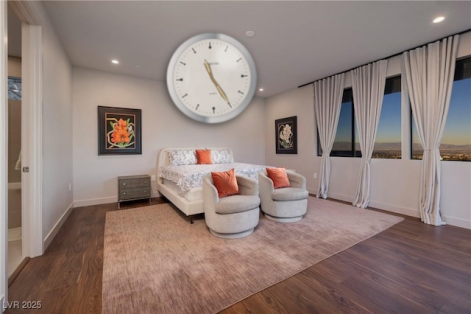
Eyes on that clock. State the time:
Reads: 11:25
